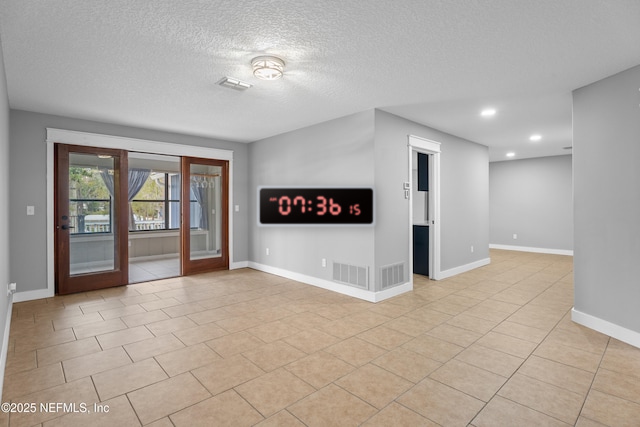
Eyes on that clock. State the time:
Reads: 7:36:15
